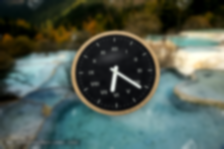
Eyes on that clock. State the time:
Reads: 6:21
